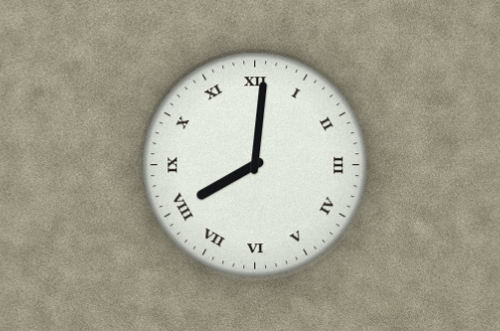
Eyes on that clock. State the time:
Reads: 8:01
